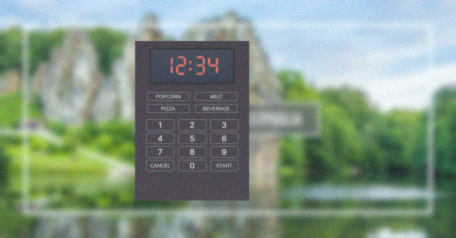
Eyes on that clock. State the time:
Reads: 12:34
